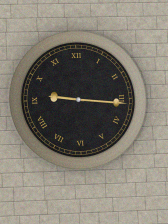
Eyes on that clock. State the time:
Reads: 9:16
